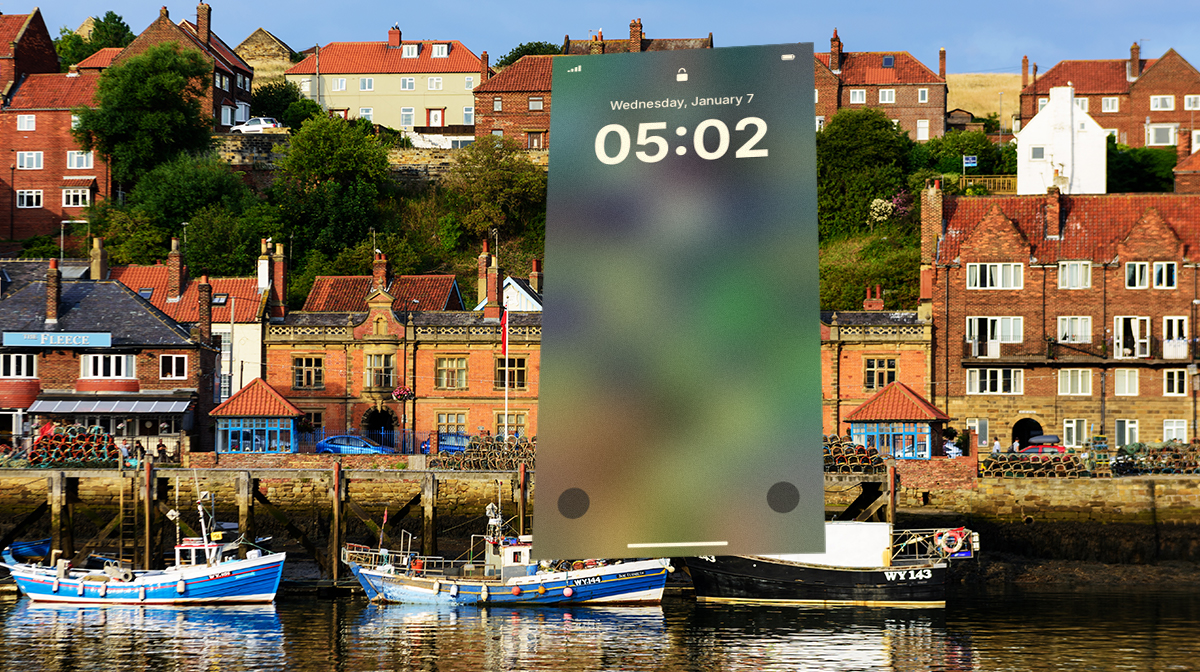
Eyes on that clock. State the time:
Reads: 5:02
